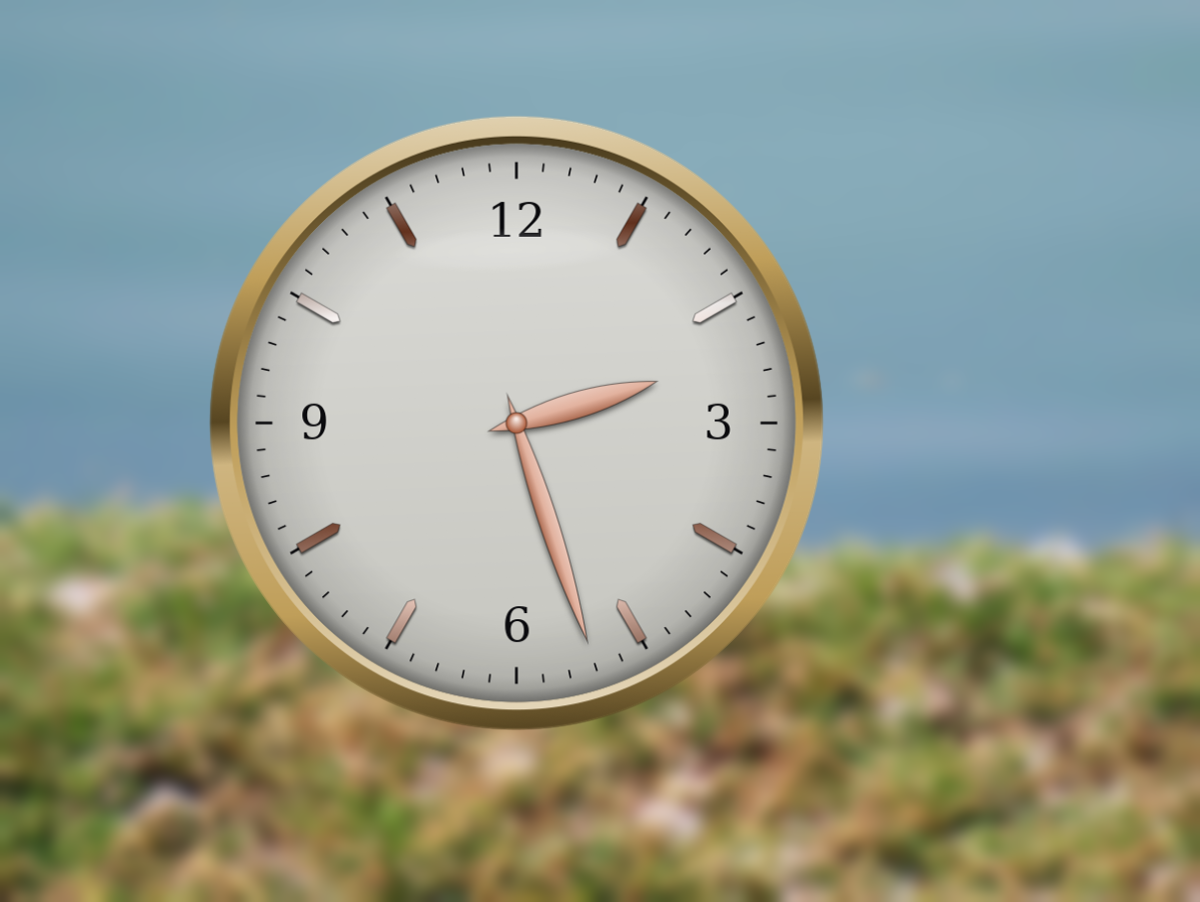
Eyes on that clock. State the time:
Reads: 2:27
